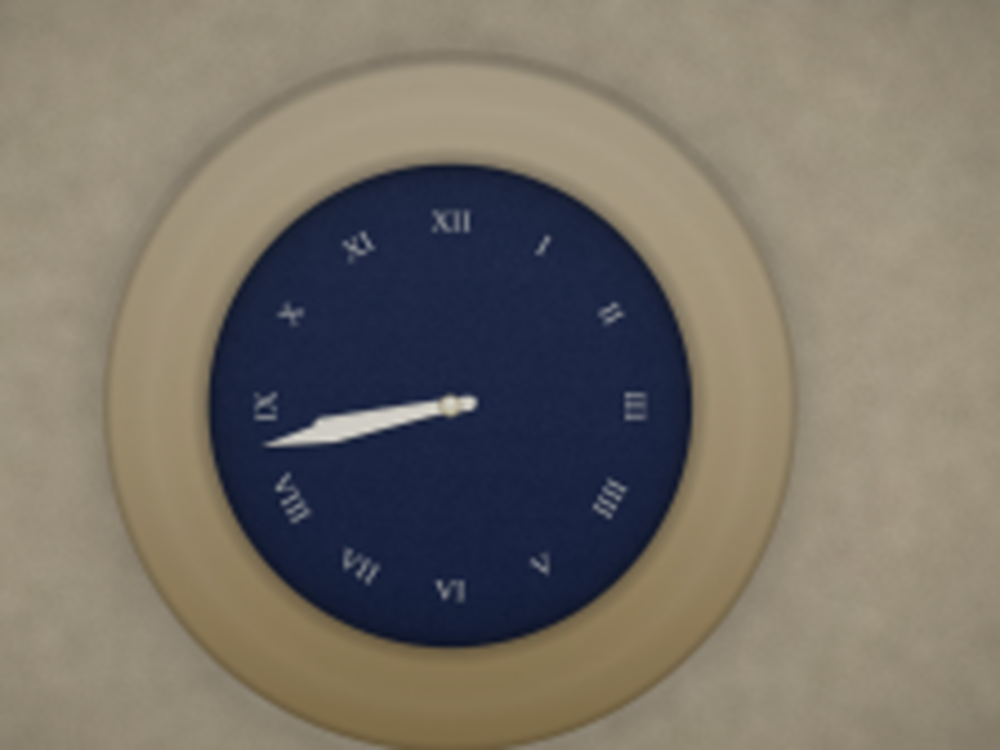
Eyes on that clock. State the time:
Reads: 8:43
